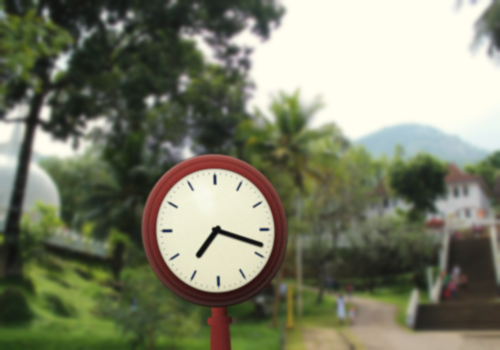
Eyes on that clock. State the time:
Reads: 7:18
